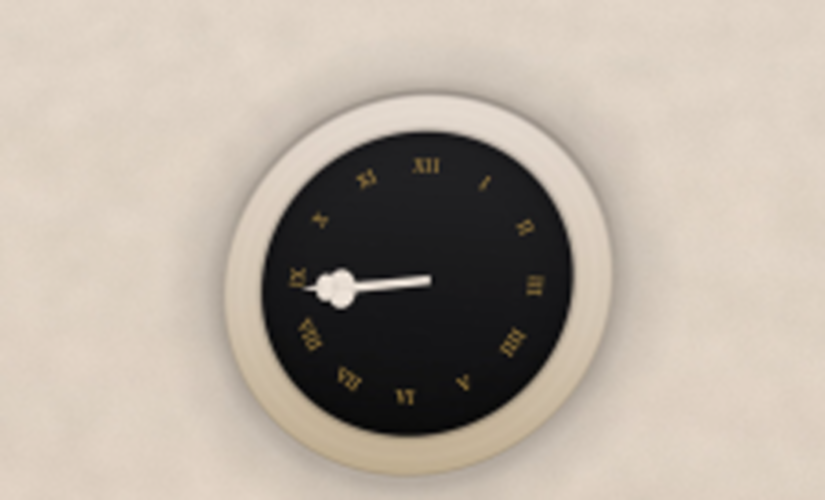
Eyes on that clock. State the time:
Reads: 8:44
